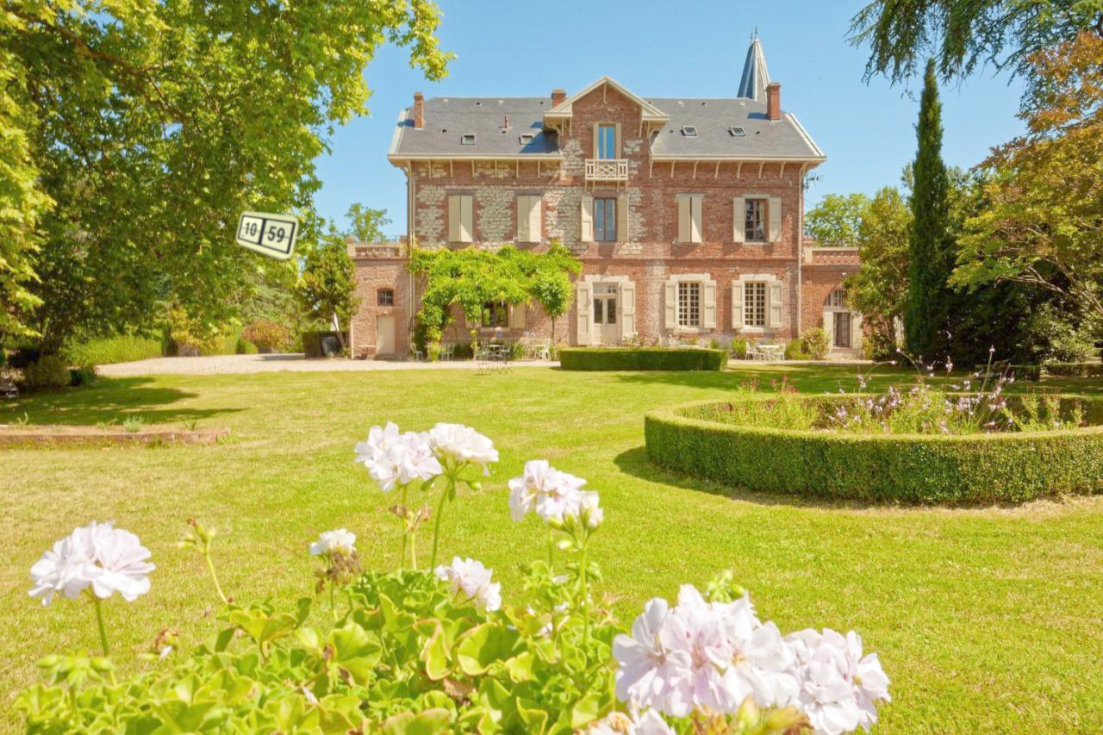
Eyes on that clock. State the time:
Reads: 10:59
